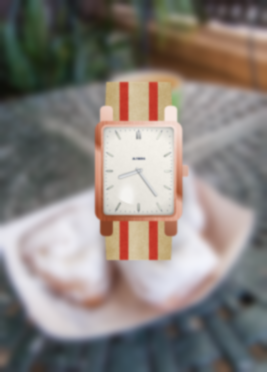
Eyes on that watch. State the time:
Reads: 8:24
